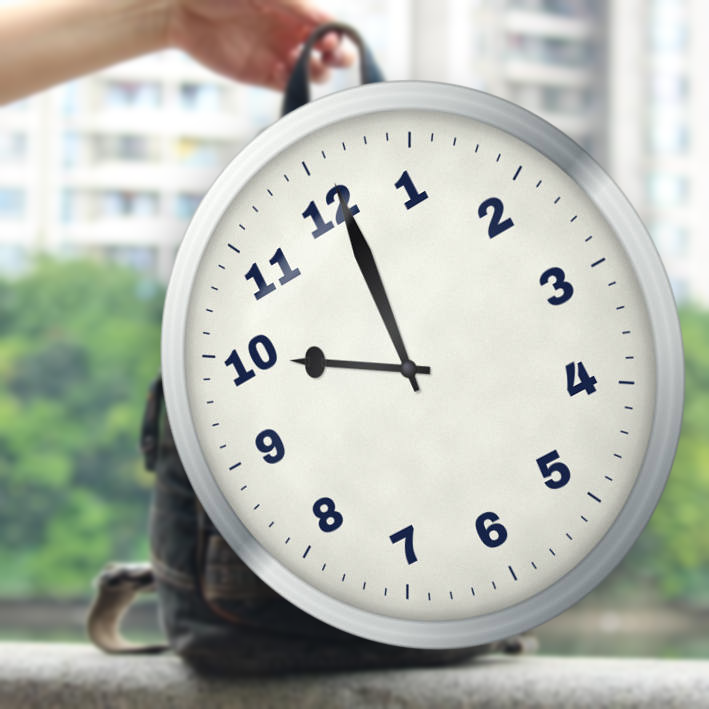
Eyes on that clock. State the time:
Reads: 10:01
